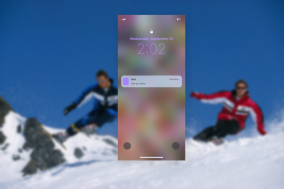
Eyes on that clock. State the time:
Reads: 2:02
